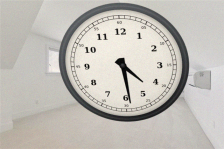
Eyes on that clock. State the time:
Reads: 4:29
